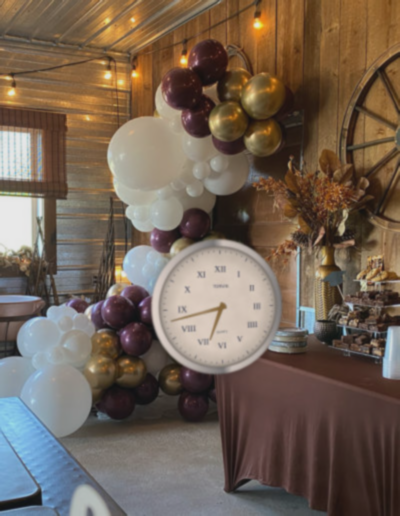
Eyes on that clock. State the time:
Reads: 6:43
